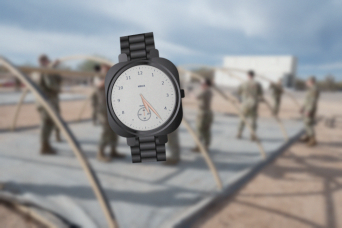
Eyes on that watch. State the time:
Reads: 5:24
